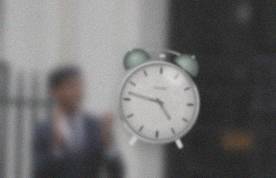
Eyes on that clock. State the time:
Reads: 4:47
